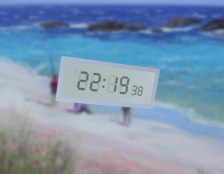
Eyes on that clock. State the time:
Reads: 22:19:38
